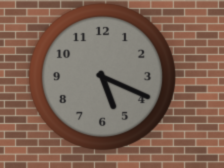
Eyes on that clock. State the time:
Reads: 5:19
